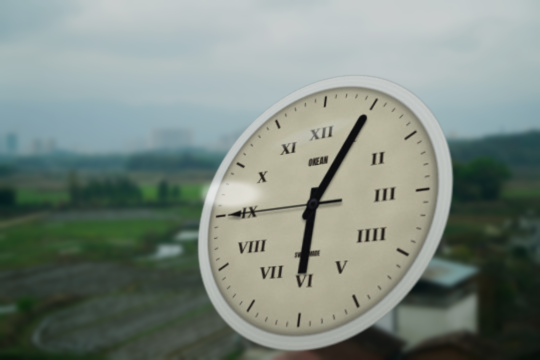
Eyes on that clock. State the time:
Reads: 6:04:45
